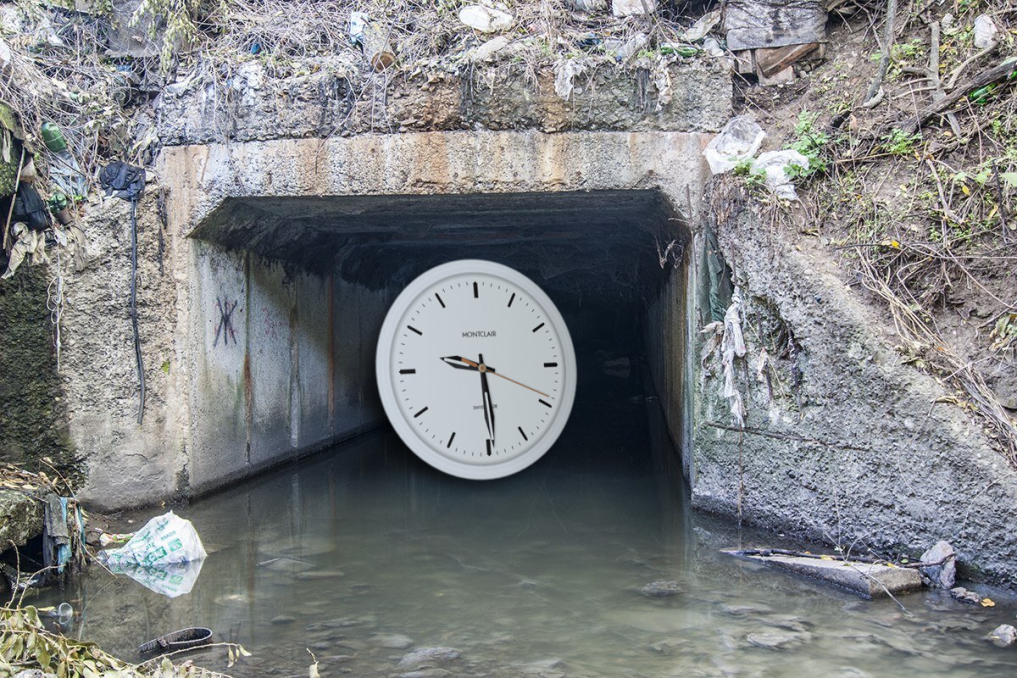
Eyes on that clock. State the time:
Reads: 9:29:19
